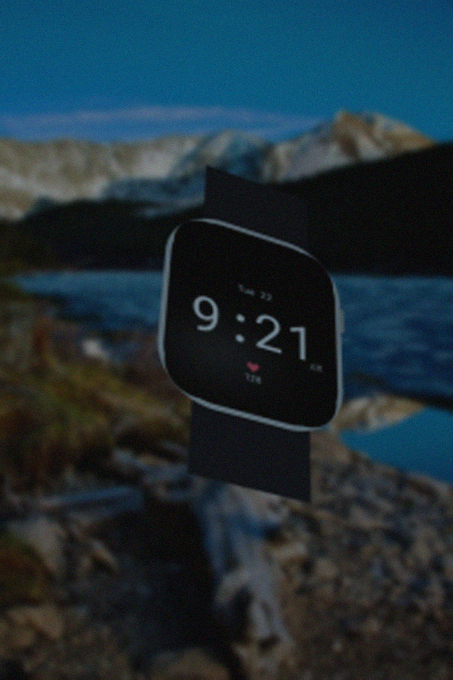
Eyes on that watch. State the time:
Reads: 9:21
